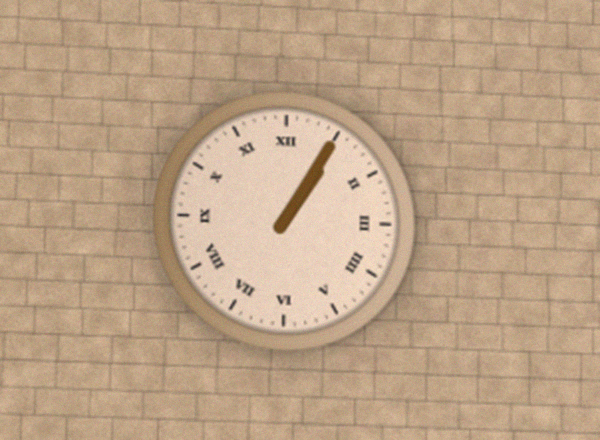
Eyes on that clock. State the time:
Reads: 1:05
